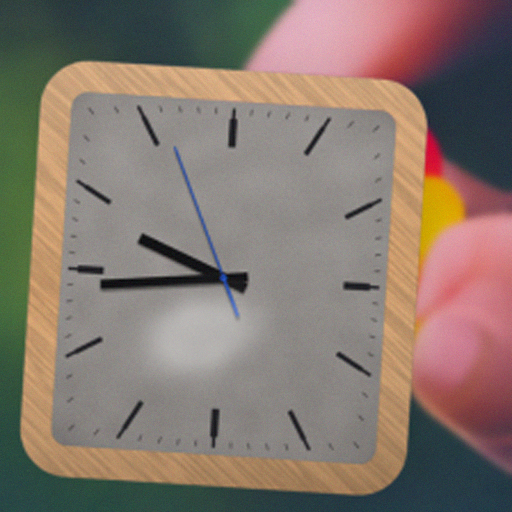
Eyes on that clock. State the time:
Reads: 9:43:56
